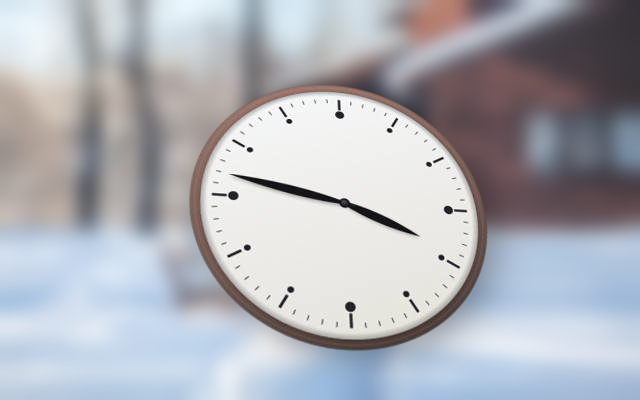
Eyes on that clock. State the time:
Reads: 3:47
